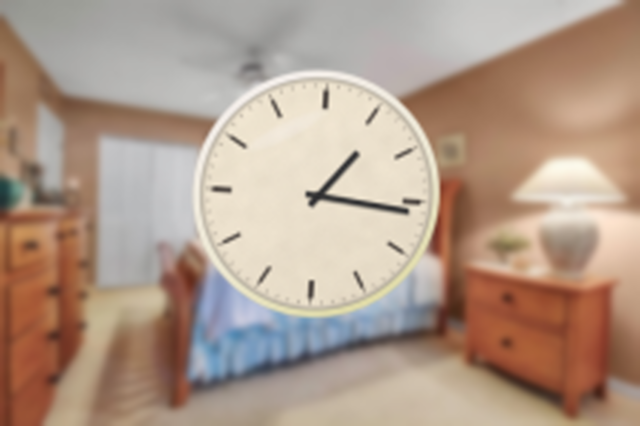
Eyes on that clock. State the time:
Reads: 1:16
